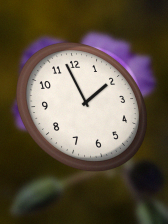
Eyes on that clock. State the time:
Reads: 1:58
